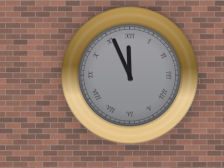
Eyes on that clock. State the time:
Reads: 11:56
